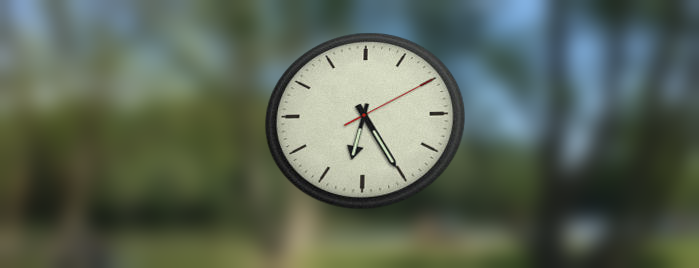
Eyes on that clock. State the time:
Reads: 6:25:10
